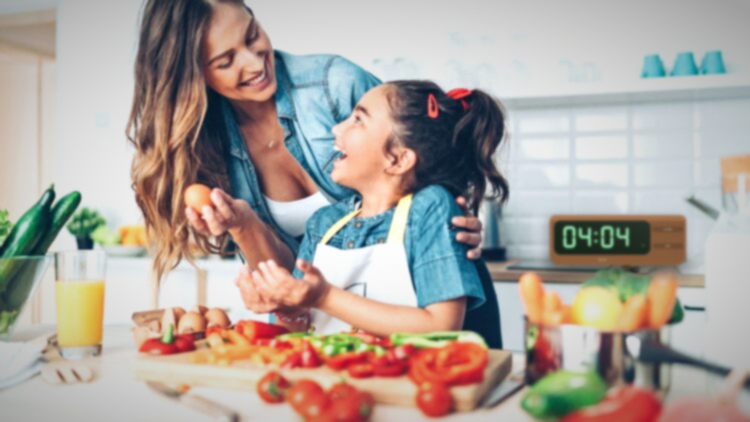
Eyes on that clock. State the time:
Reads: 4:04
